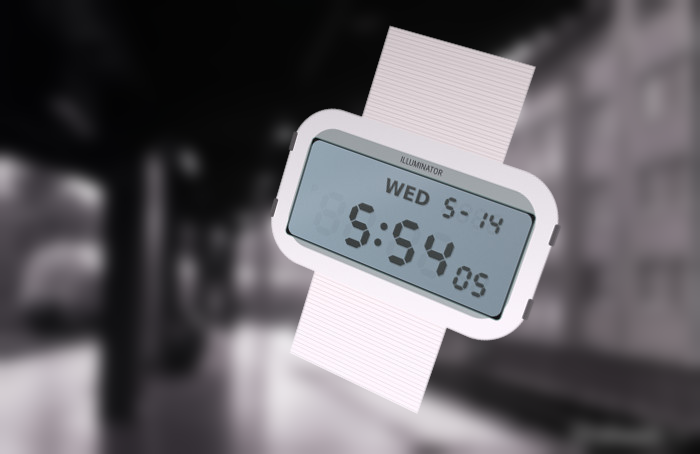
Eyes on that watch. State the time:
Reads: 5:54:05
